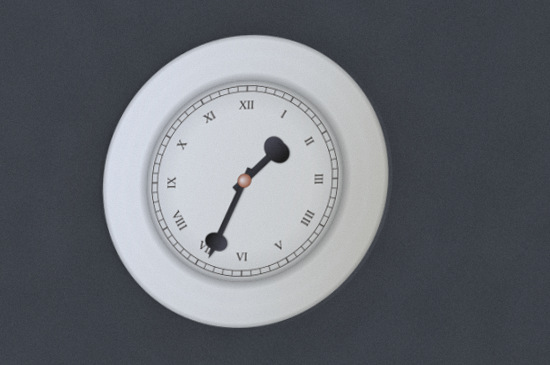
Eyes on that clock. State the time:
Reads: 1:34
